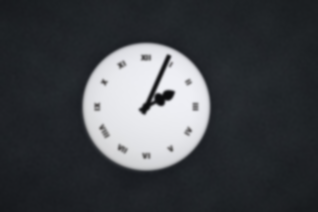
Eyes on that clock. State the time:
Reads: 2:04
